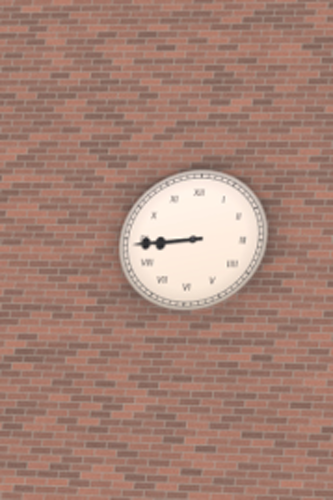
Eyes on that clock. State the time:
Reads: 8:44
